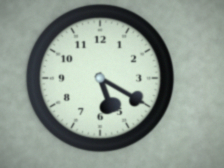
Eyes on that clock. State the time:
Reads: 5:20
